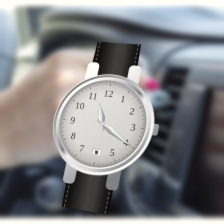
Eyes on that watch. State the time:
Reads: 11:20
